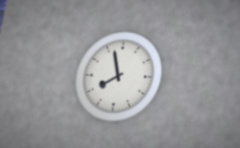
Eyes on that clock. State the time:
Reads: 7:57
